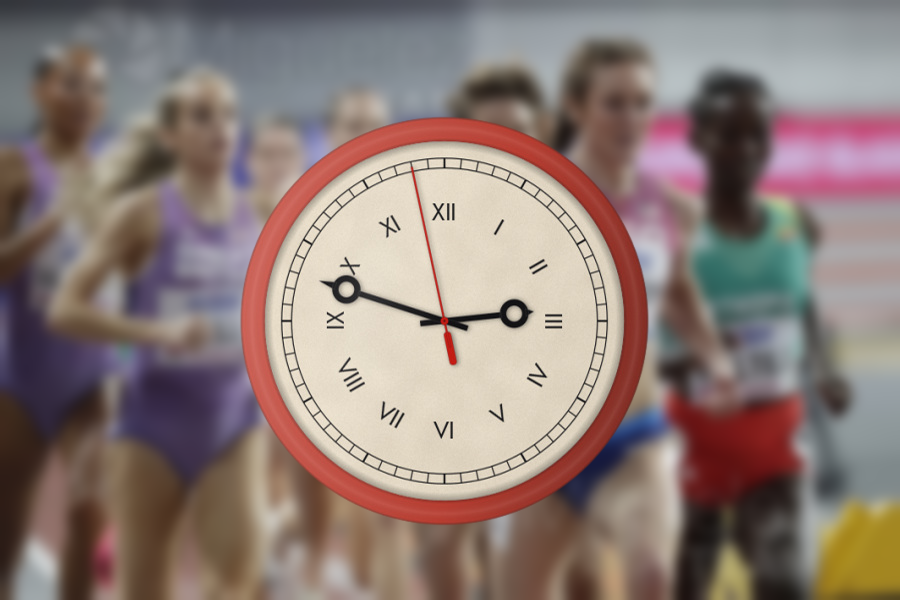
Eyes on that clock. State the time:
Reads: 2:47:58
